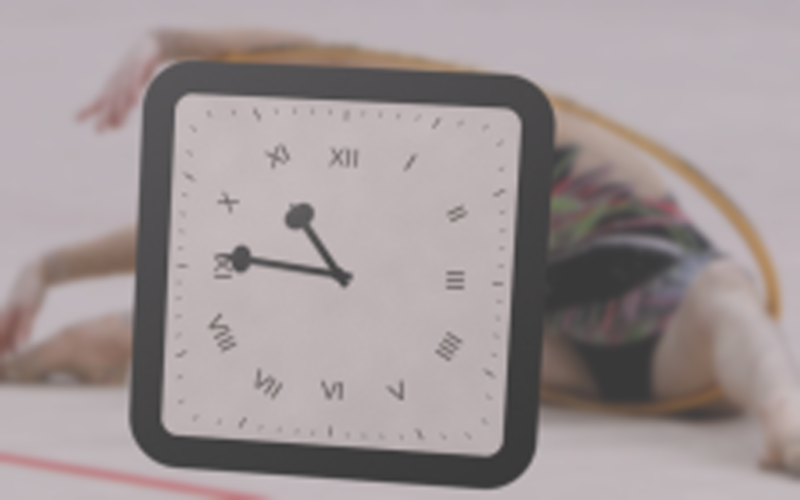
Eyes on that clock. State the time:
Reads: 10:46
